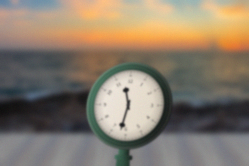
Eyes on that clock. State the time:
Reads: 11:32
